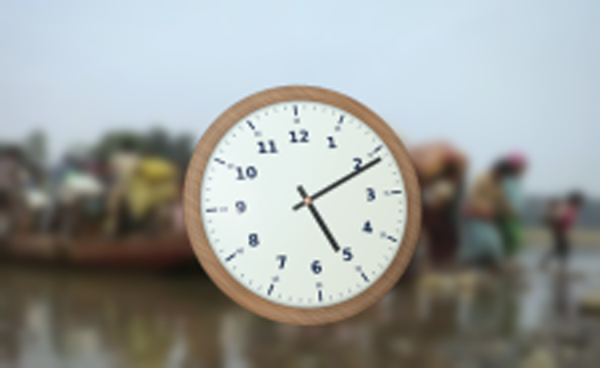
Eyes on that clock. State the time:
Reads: 5:11
